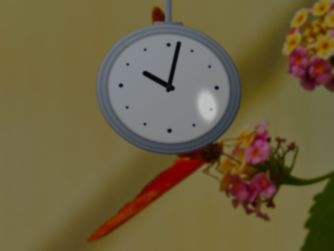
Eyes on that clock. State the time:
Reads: 10:02
